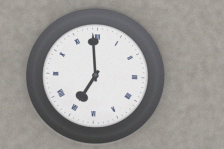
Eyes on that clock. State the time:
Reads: 6:59
